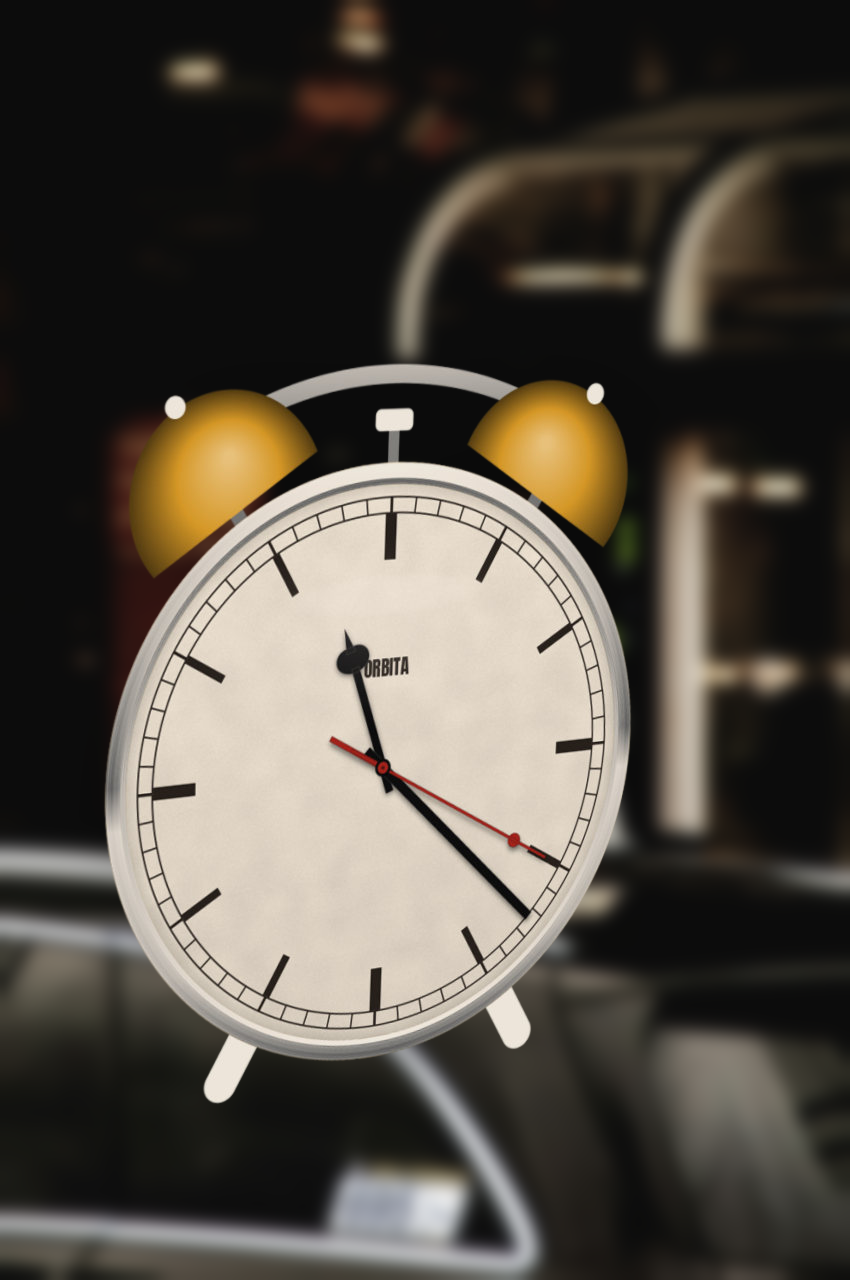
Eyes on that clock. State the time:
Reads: 11:22:20
